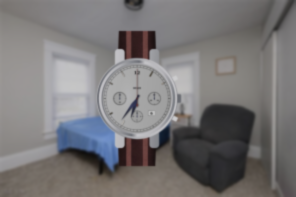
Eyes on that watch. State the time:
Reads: 6:36
